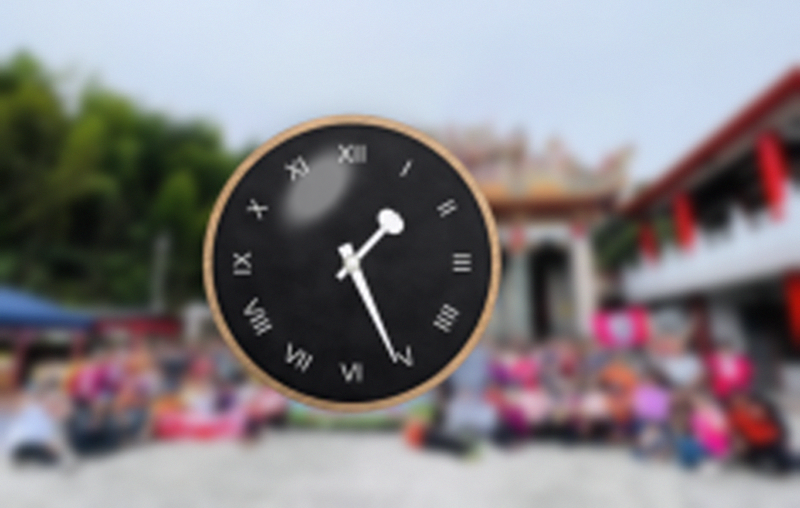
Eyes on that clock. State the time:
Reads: 1:26
